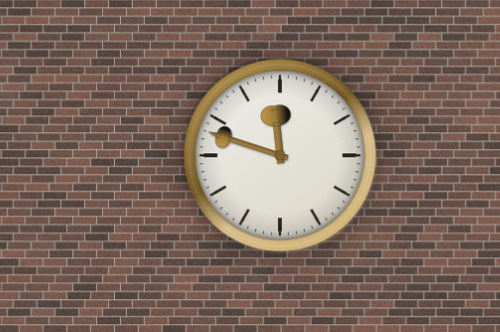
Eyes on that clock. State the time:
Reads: 11:48
